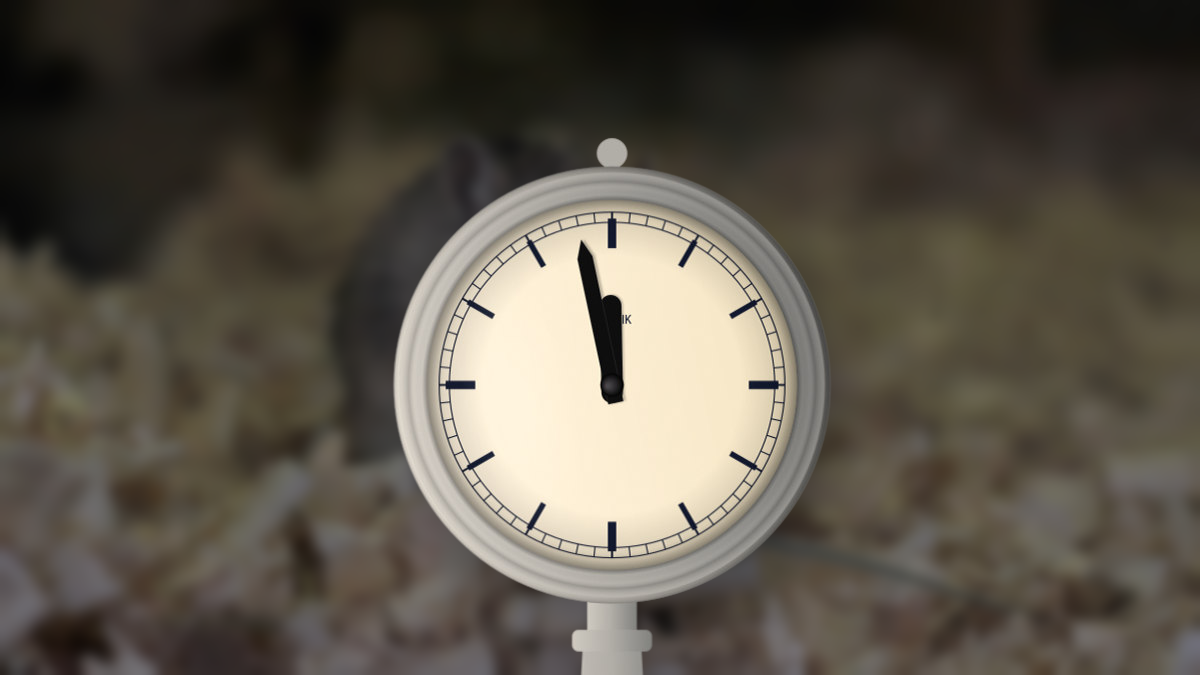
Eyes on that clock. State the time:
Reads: 11:58
